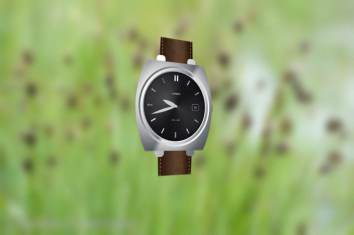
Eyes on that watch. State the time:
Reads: 9:42
